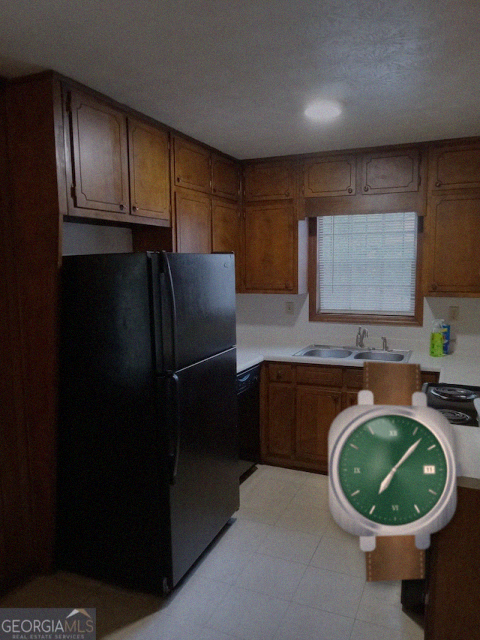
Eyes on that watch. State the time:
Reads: 7:07
